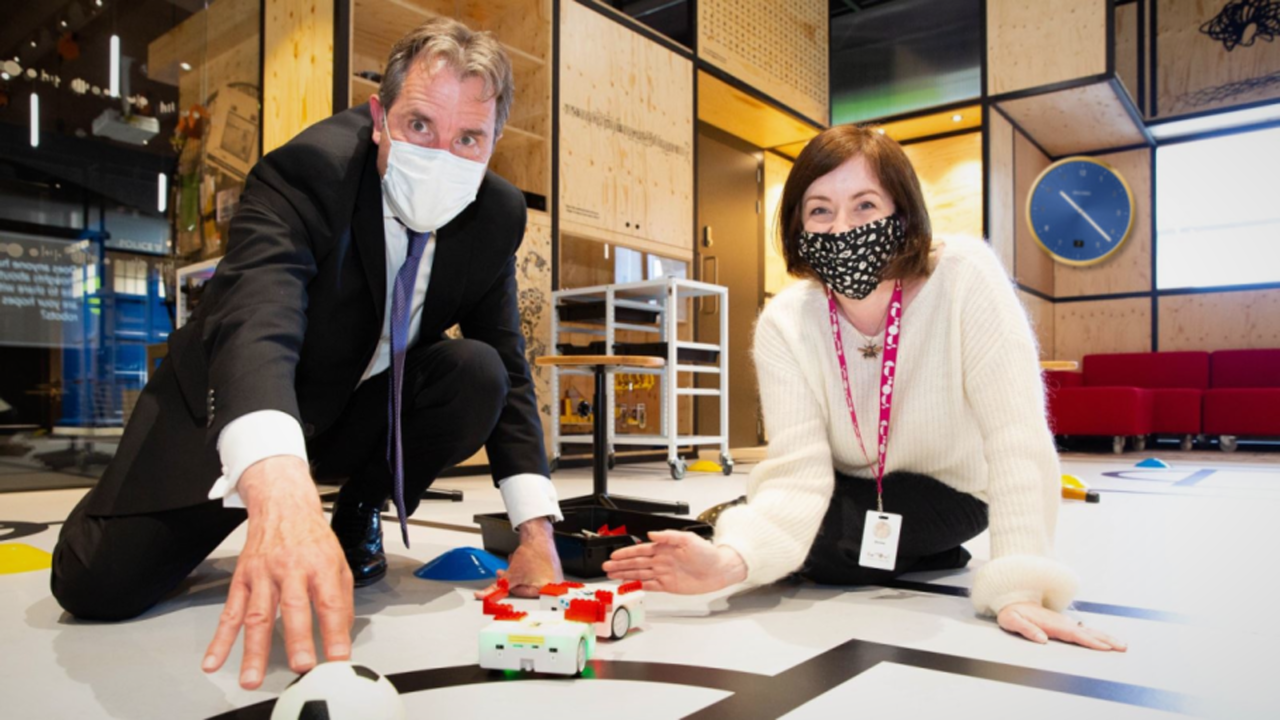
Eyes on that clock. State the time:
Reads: 10:22
